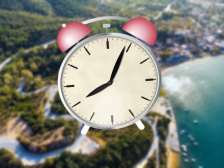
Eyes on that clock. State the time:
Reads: 8:04
